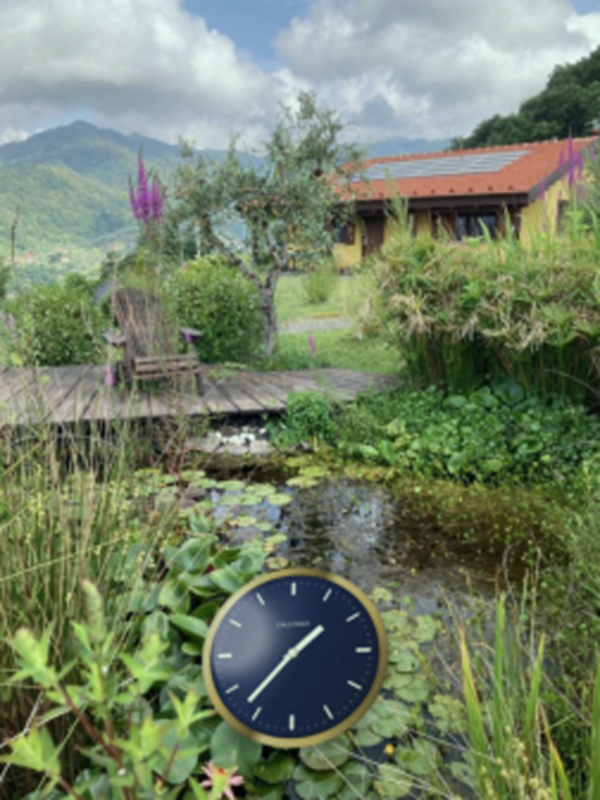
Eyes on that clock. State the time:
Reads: 1:37
